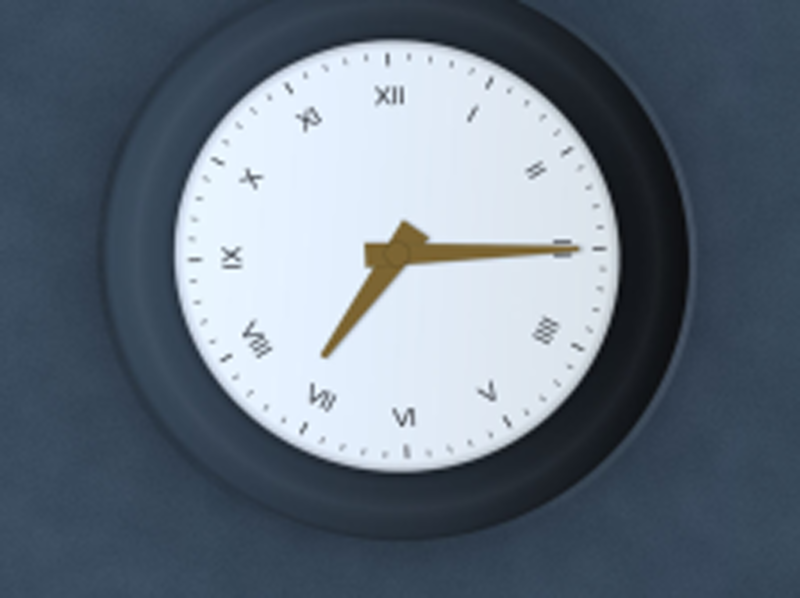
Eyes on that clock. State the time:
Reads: 7:15
